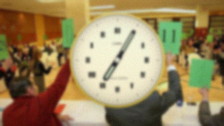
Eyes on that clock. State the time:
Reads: 7:05
